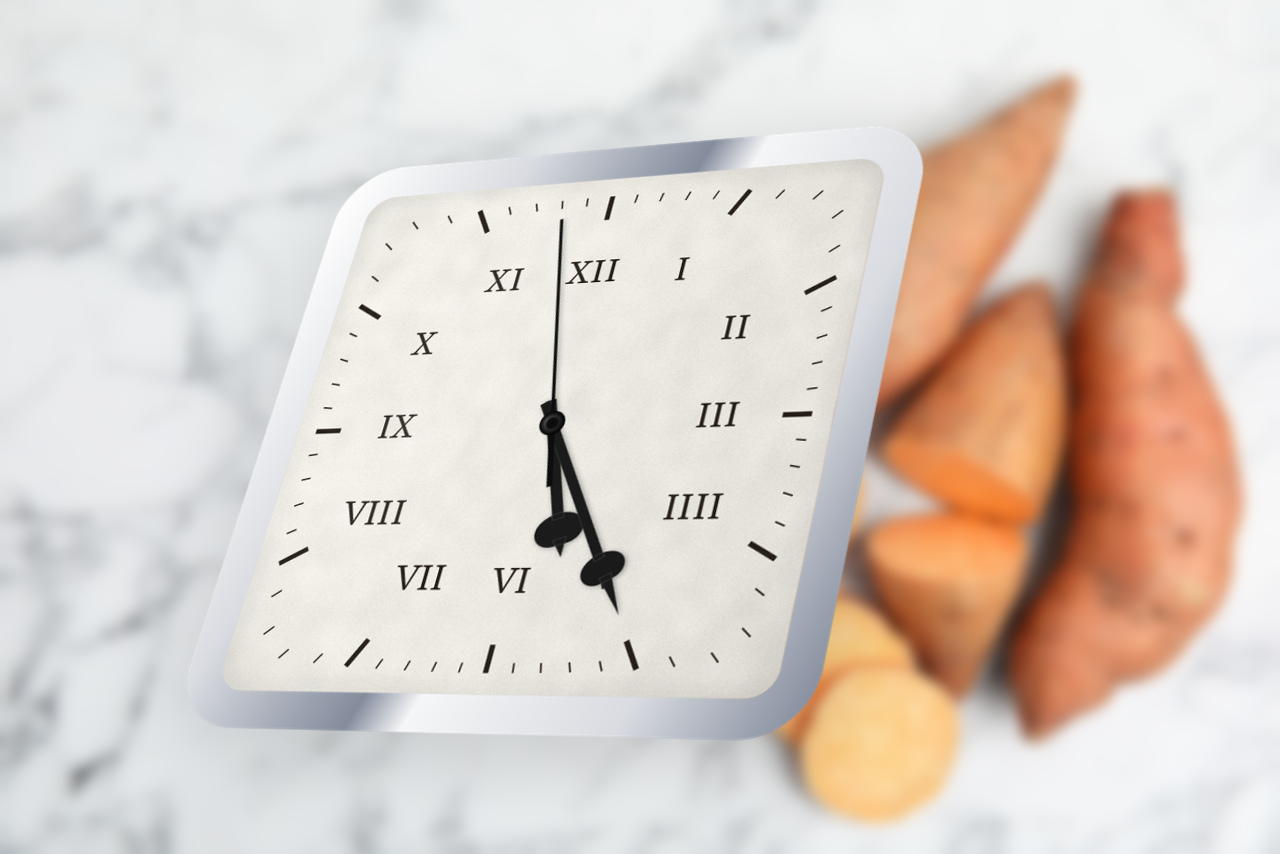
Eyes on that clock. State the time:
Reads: 5:24:58
